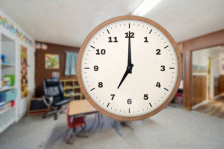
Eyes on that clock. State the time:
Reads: 7:00
